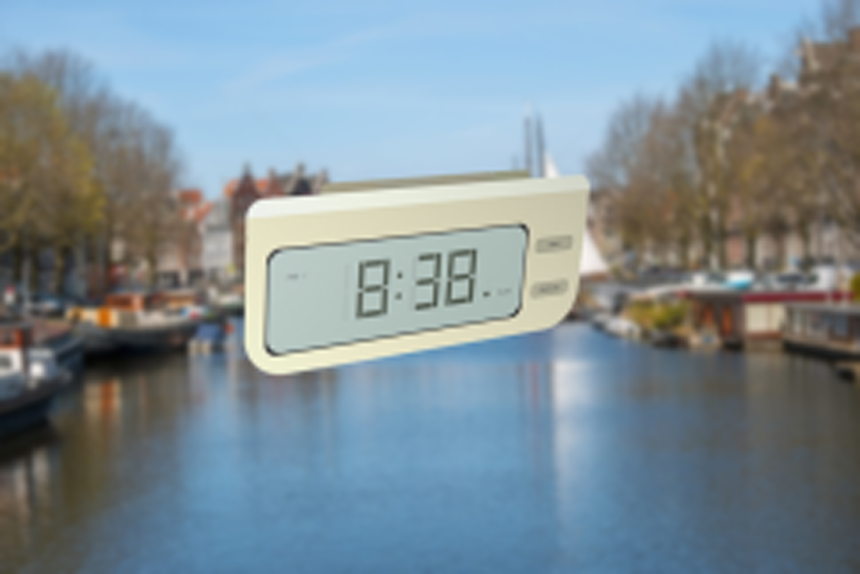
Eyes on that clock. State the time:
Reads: 8:38
